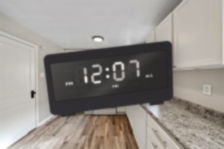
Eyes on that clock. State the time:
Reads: 12:07
